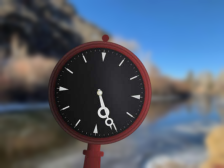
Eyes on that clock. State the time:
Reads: 5:26
